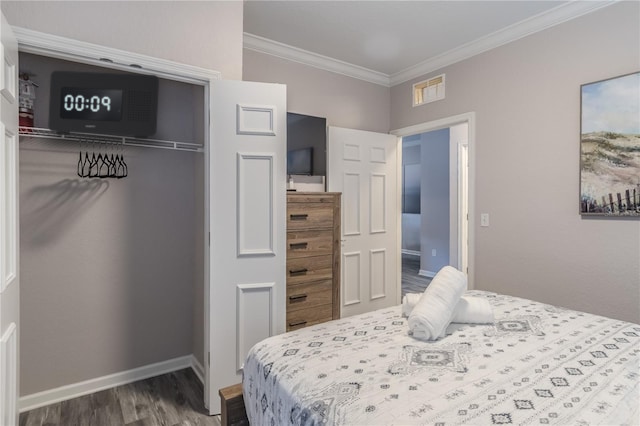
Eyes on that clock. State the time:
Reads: 0:09
